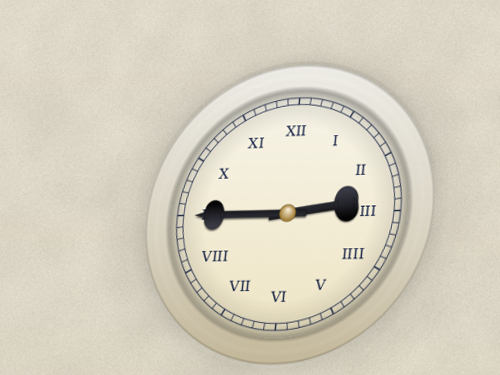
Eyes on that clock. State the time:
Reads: 2:45
